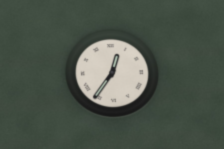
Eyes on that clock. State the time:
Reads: 12:36
